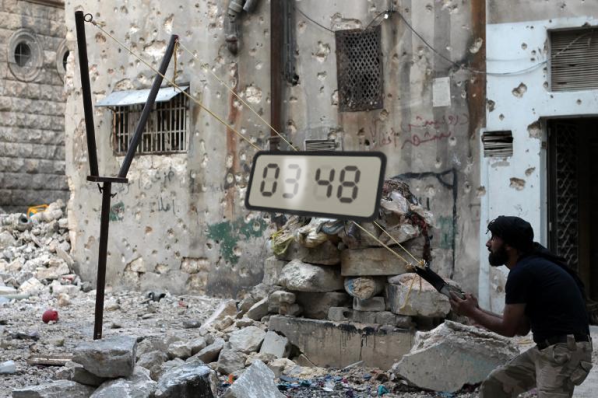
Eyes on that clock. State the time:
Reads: 3:48
